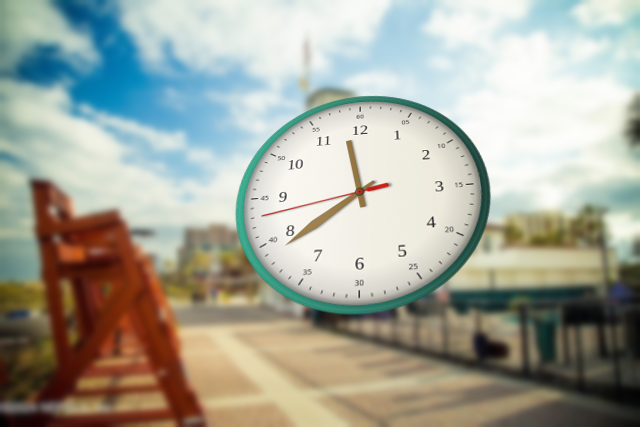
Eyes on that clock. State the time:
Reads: 11:38:43
